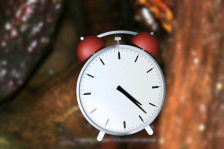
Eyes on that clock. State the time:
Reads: 4:23
